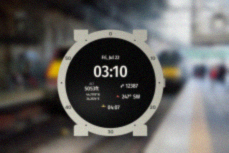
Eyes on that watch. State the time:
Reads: 3:10
